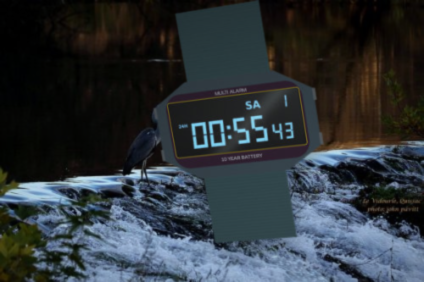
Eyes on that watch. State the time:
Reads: 0:55:43
